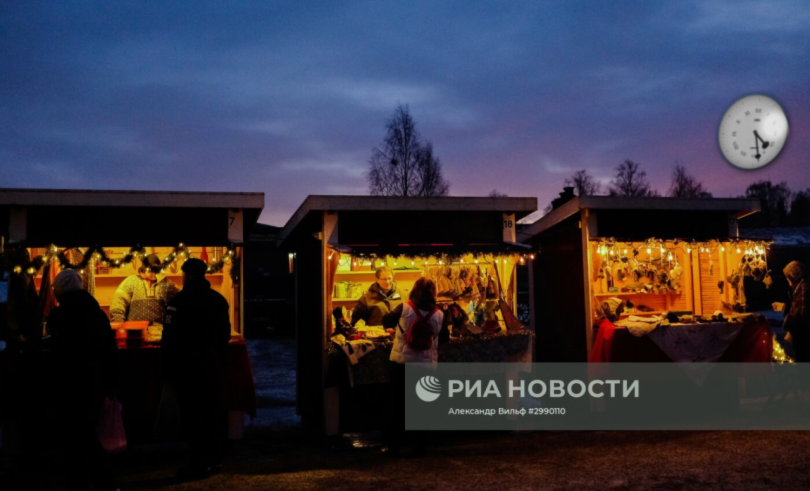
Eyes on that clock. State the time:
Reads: 4:28
